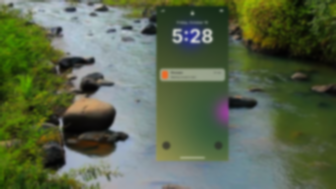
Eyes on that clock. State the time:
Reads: 5:28
